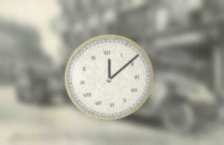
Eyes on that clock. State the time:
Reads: 12:09
